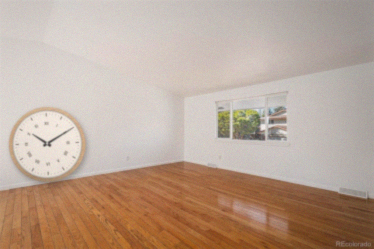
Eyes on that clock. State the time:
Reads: 10:10
